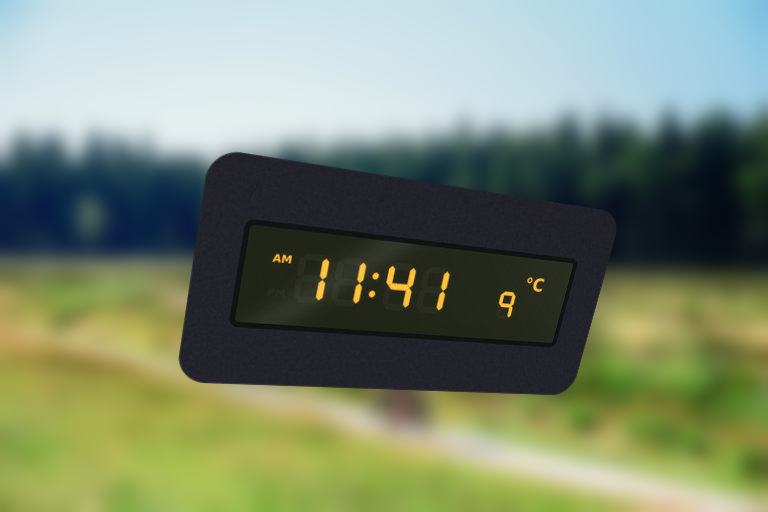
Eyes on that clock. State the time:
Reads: 11:41
